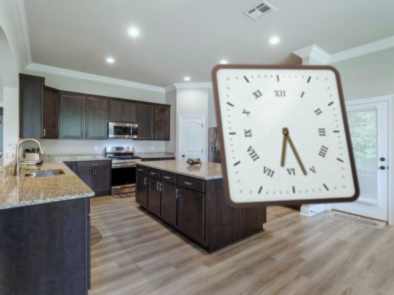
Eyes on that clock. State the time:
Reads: 6:27
